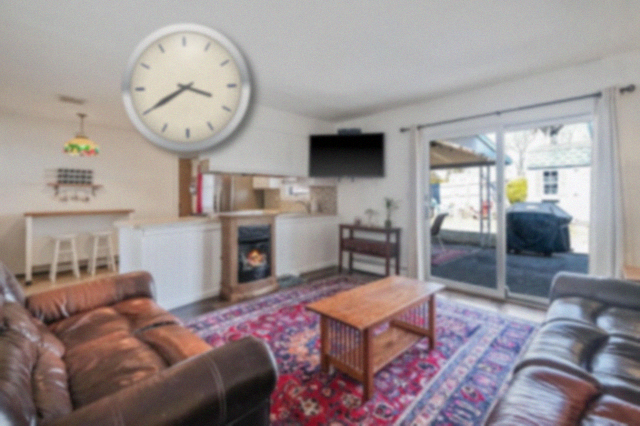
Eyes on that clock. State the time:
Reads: 3:40
